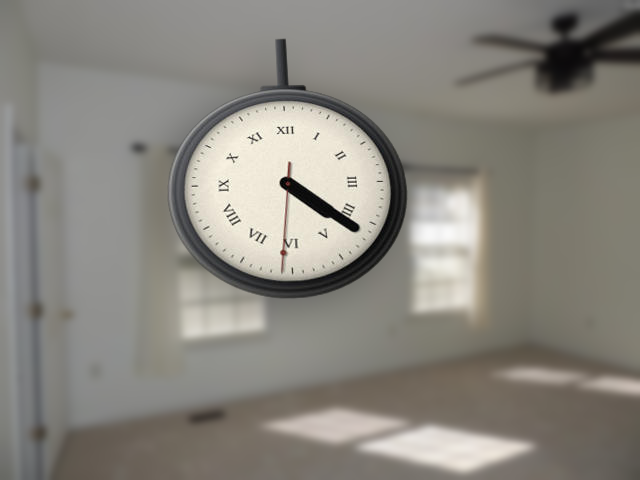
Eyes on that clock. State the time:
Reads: 4:21:31
